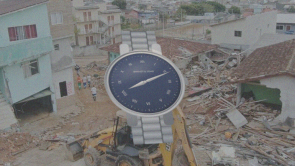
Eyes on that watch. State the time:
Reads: 8:11
